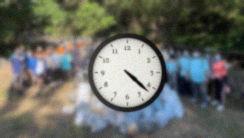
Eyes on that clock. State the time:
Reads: 4:22
